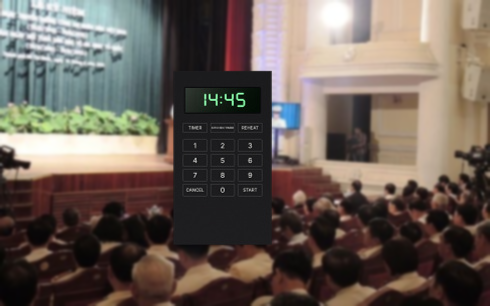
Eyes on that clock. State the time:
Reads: 14:45
